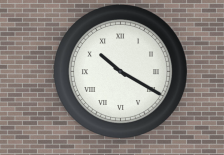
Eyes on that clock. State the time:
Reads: 10:20
